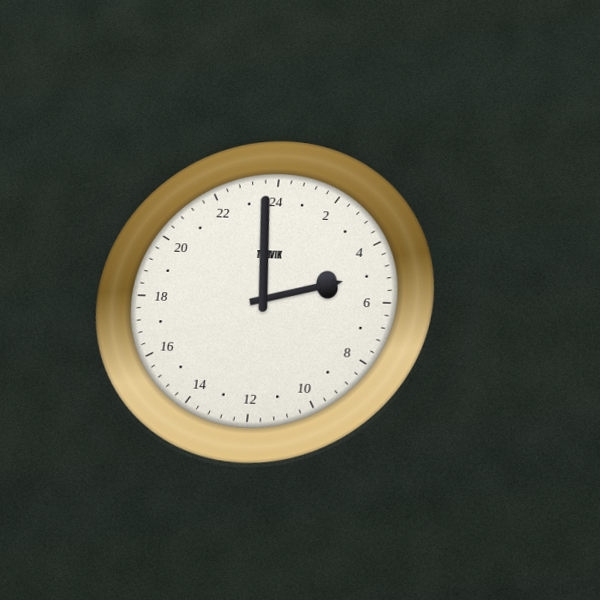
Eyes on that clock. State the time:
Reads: 4:59
